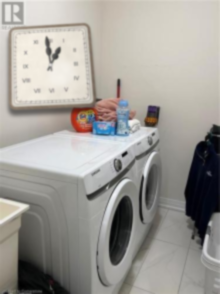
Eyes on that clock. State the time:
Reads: 12:59
